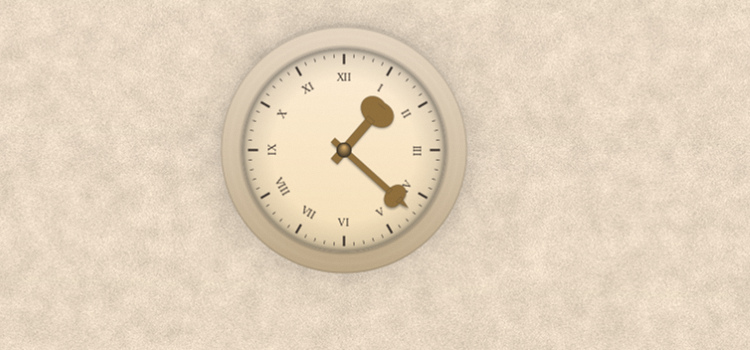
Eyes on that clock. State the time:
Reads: 1:22
